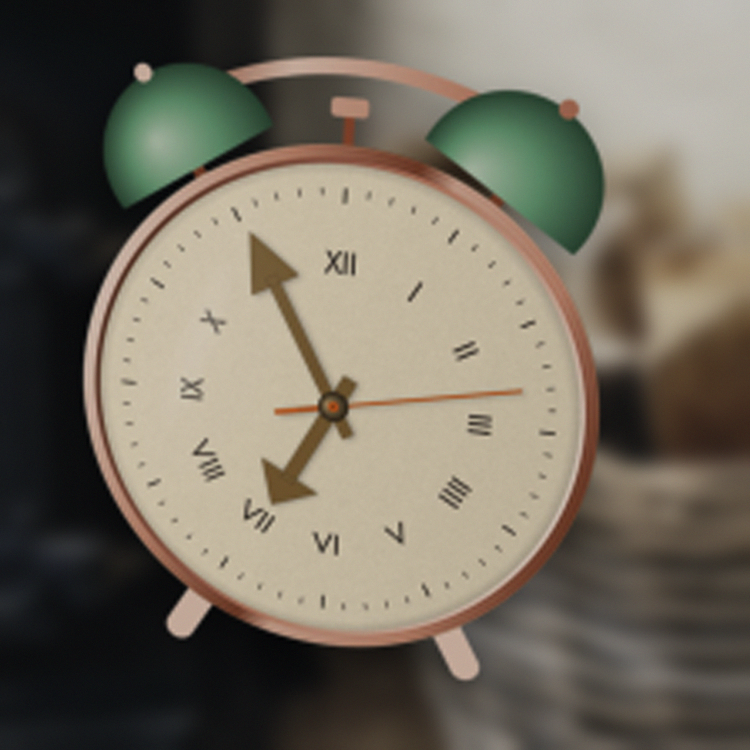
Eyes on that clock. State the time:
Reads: 6:55:13
